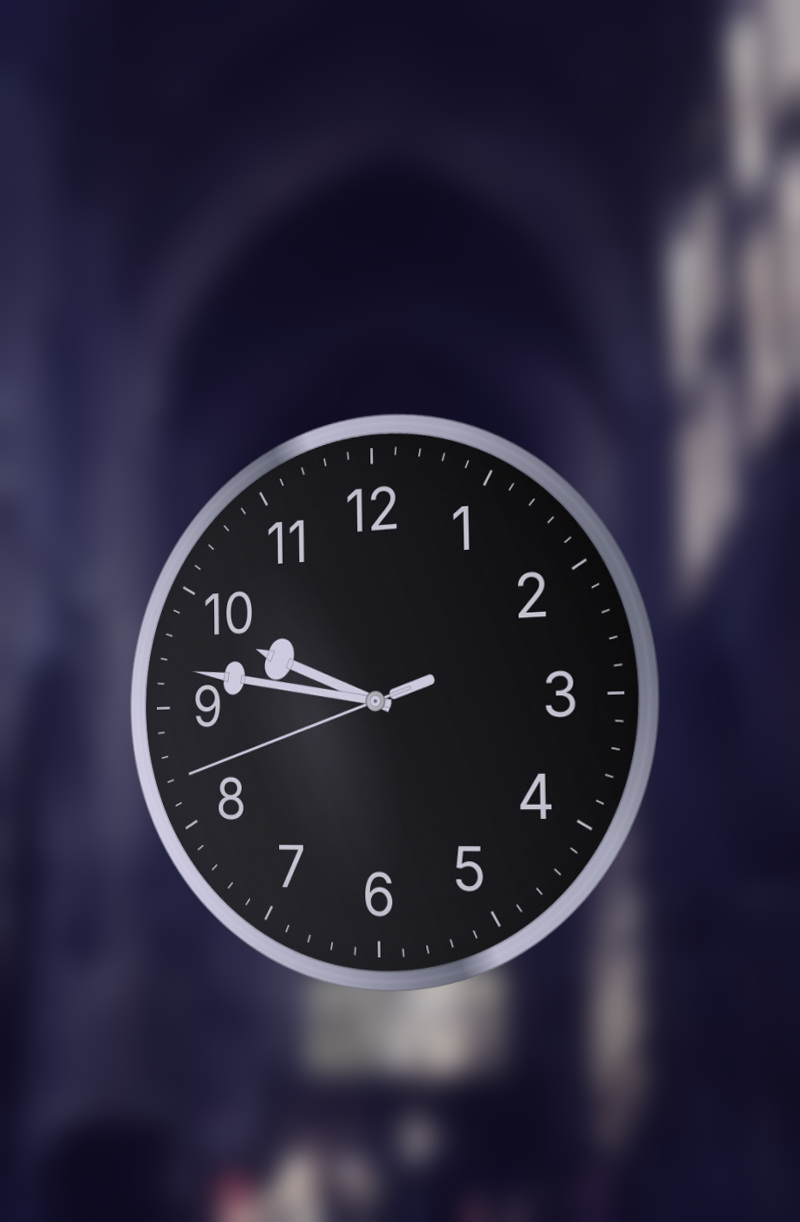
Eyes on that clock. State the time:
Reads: 9:46:42
